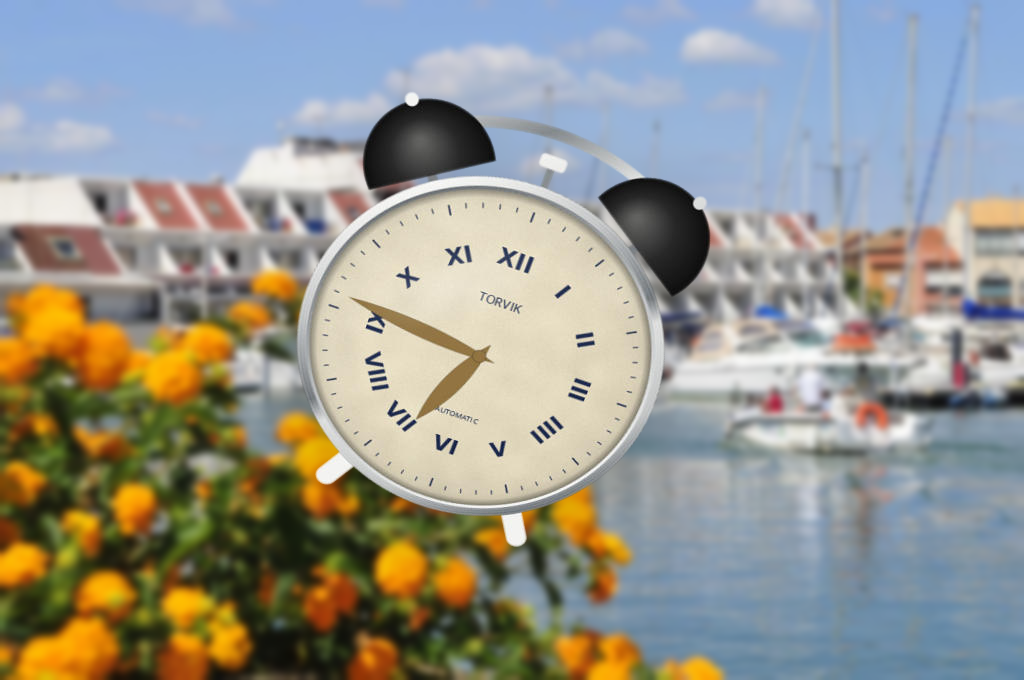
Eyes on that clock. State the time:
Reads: 6:46
